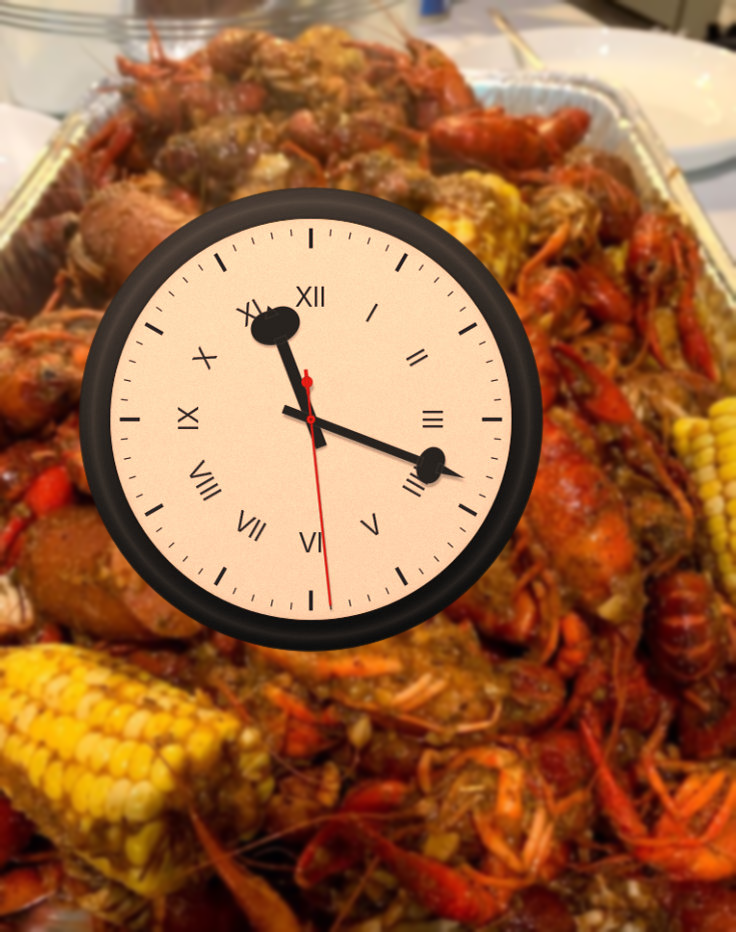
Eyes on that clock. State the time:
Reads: 11:18:29
